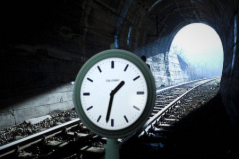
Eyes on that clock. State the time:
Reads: 1:32
